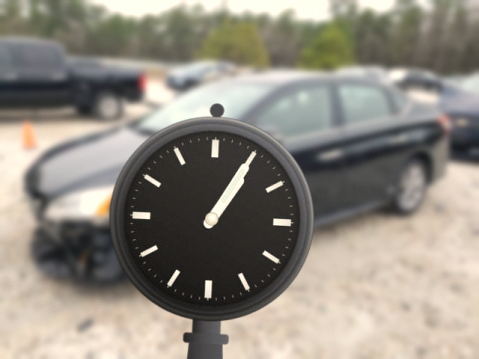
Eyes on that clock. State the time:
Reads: 1:05
